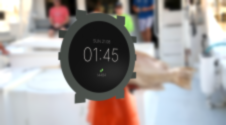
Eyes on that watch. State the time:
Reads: 1:45
